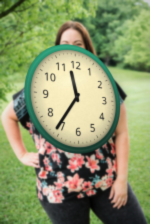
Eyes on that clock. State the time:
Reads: 11:36
